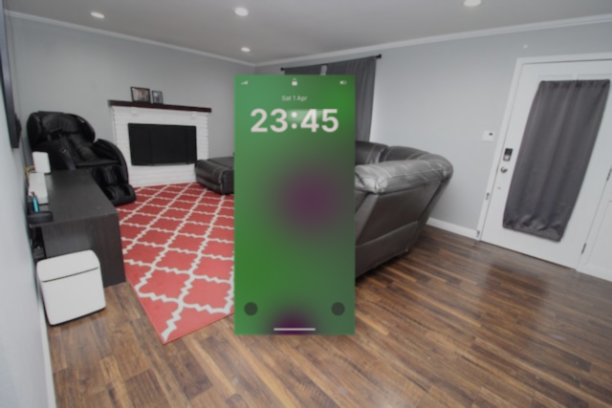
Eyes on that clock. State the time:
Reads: 23:45
